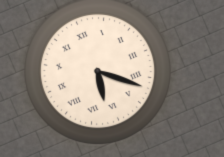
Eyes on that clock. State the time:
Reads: 6:22
